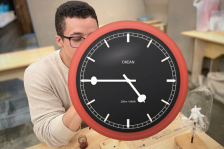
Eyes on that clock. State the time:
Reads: 4:45
